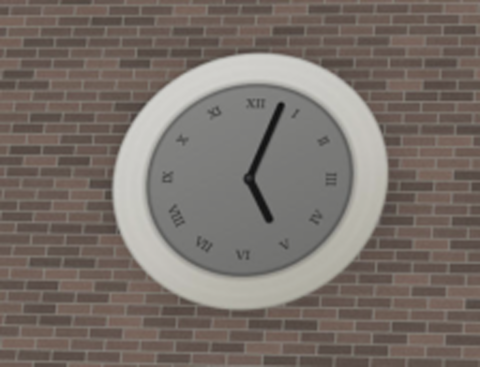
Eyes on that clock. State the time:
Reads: 5:03
